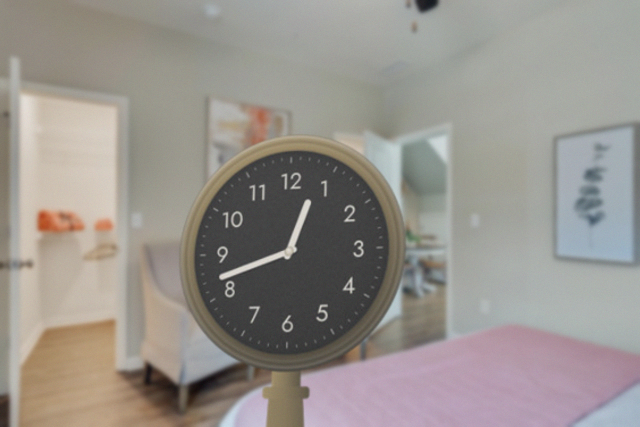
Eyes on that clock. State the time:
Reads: 12:42
